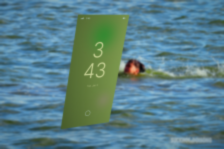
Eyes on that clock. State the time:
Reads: 3:43
